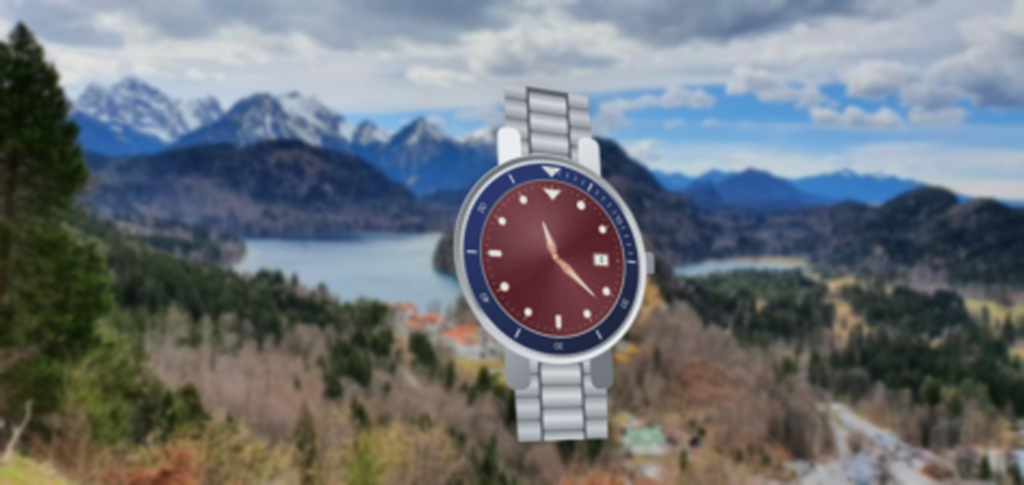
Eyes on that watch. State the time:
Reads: 11:22
